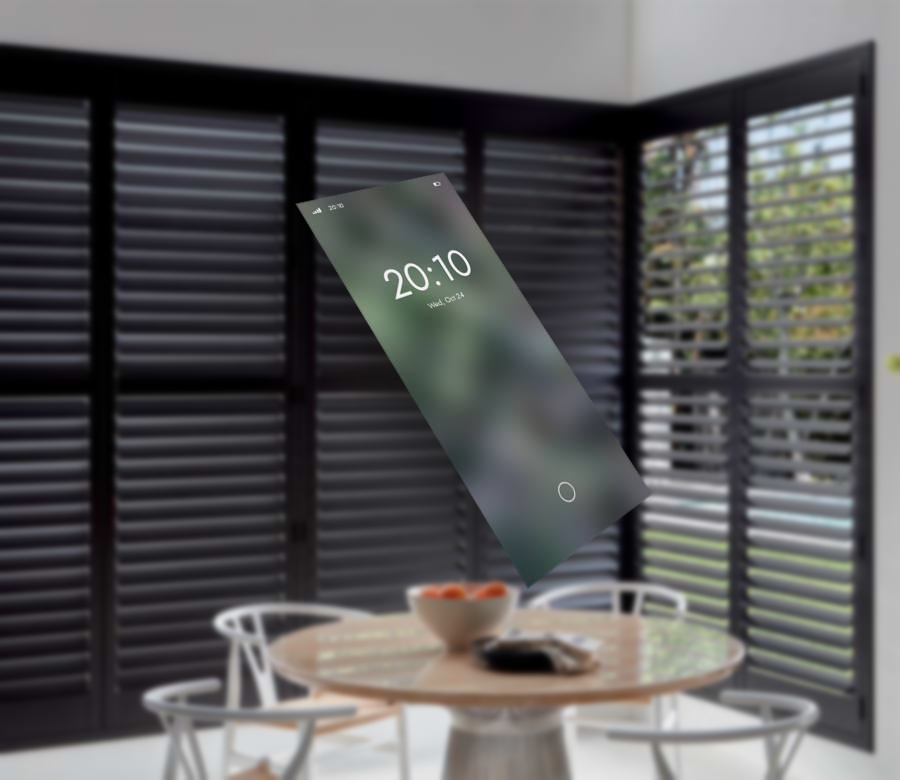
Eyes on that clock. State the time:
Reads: 20:10
